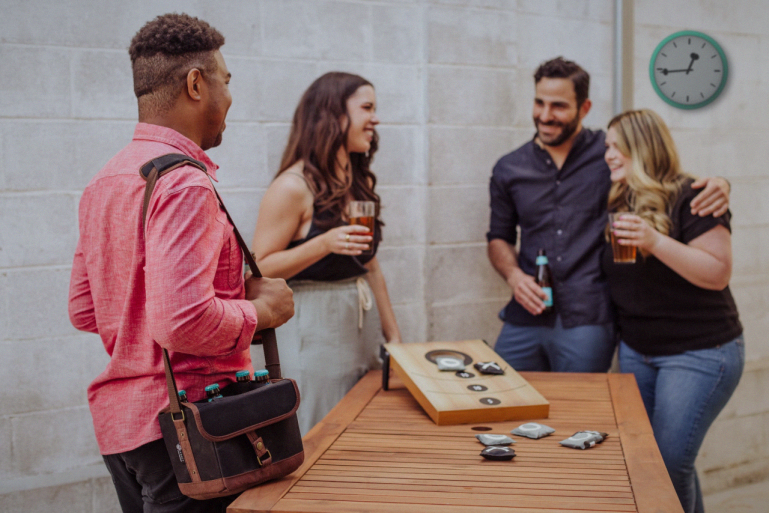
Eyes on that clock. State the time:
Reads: 12:44
